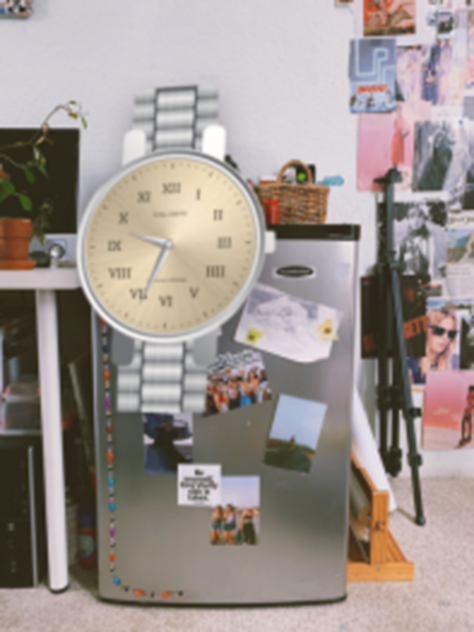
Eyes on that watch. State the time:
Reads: 9:34
